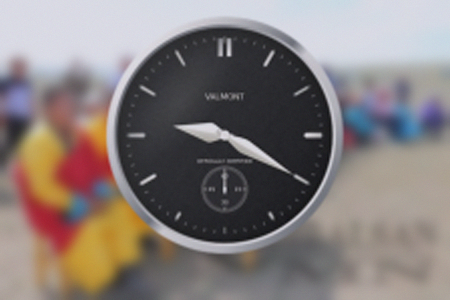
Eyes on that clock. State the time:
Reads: 9:20
